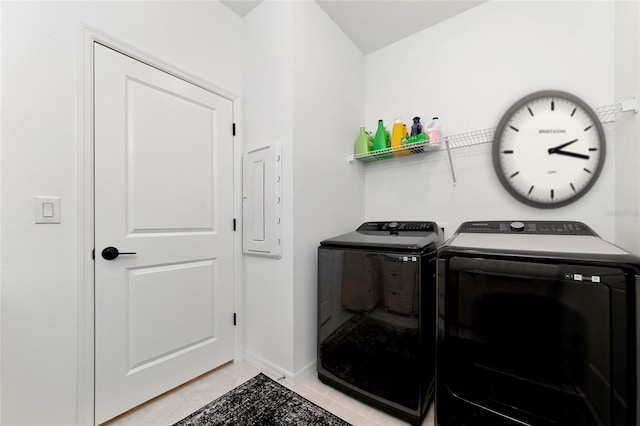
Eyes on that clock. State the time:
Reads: 2:17
